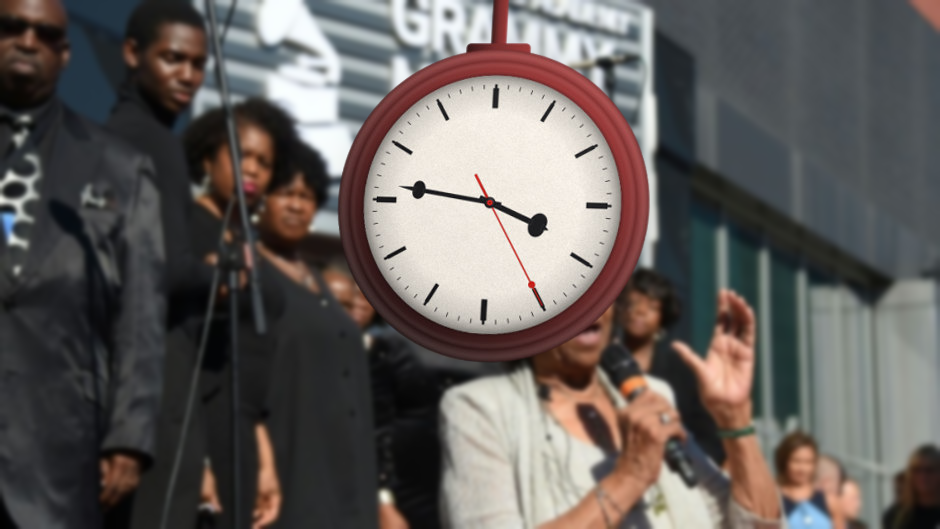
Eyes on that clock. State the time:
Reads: 3:46:25
